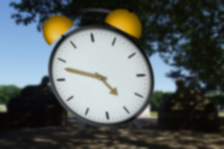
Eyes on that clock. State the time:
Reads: 4:48
